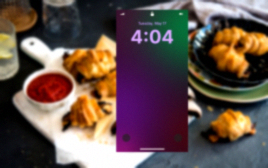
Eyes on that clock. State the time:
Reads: 4:04
